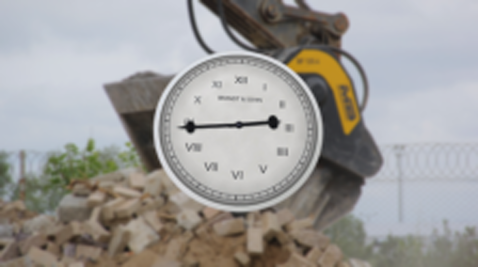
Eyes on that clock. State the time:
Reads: 2:44
